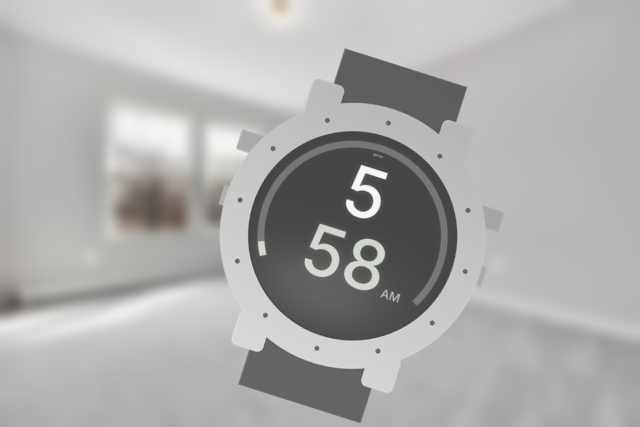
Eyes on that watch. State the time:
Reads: 5:58
